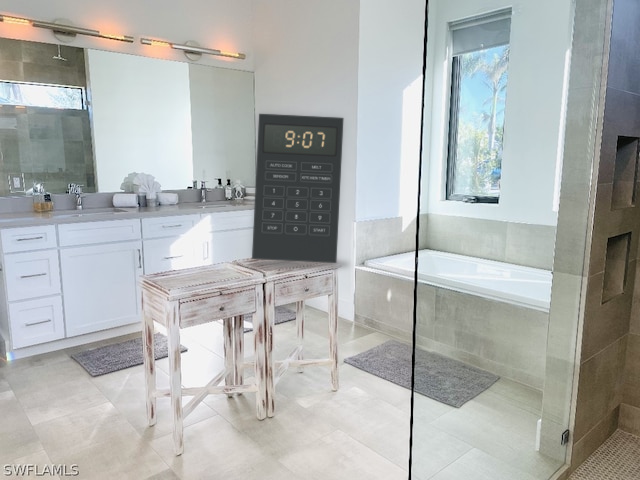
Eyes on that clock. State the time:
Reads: 9:07
